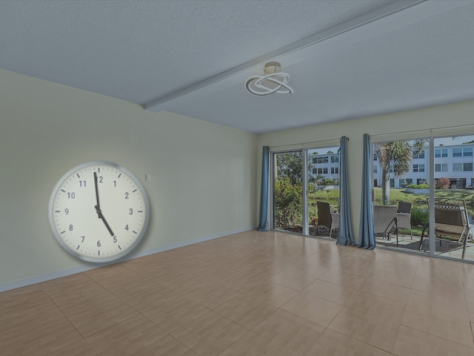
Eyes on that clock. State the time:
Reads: 4:59
